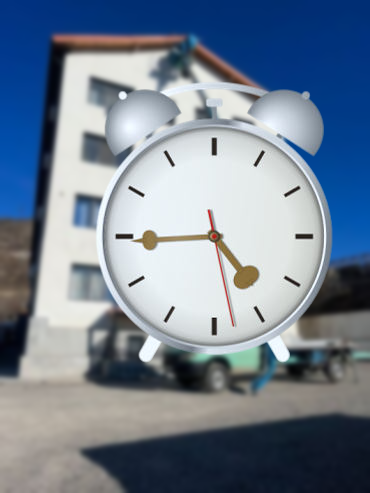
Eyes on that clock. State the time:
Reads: 4:44:28
